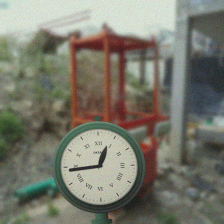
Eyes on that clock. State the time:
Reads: 12:44
